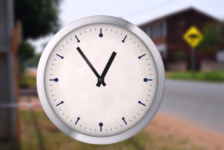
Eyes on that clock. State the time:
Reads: 12:54
